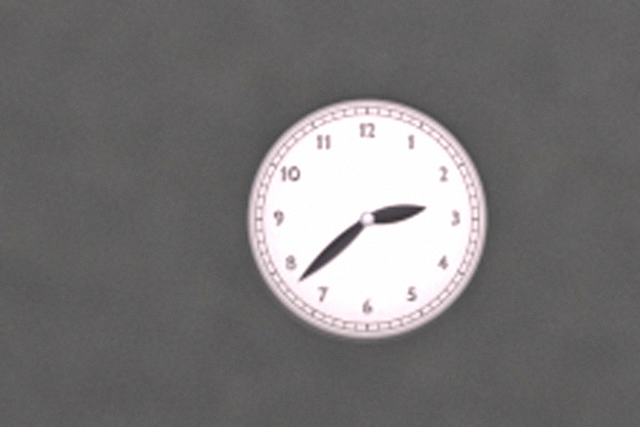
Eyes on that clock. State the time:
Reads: 2:38
